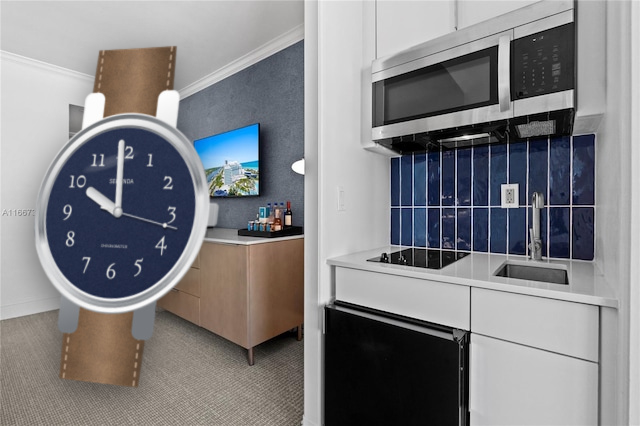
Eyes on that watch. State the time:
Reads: 9:59:17
